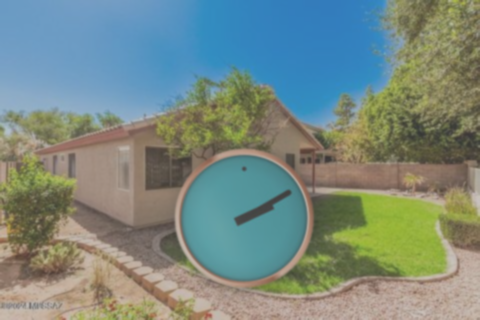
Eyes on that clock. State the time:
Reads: 2:10
